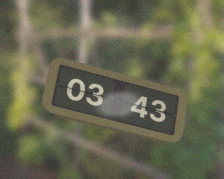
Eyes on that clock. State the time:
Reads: 3:43
